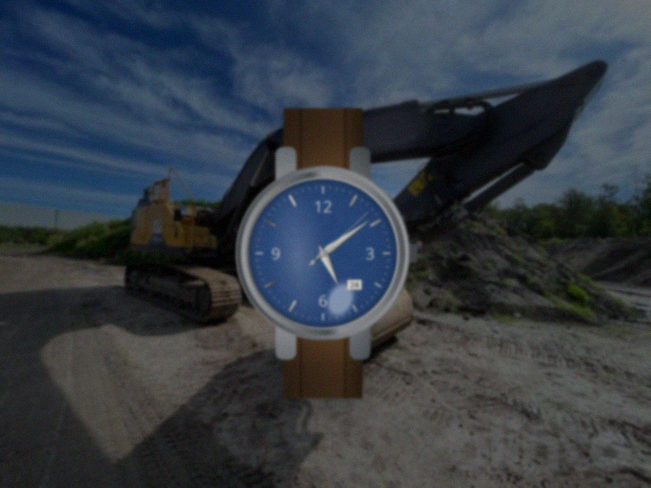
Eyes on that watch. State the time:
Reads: 5:09:08
